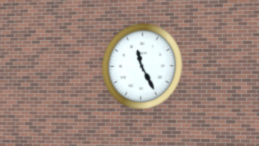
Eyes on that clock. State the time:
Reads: 11:25
